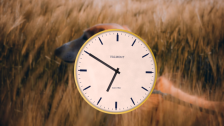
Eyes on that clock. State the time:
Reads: 6:50
